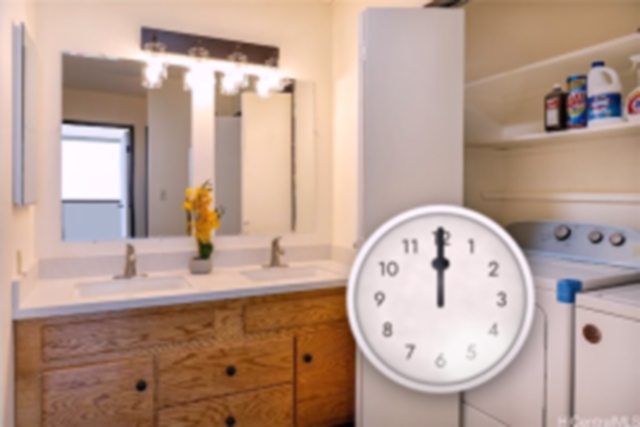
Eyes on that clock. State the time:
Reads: 12:00
